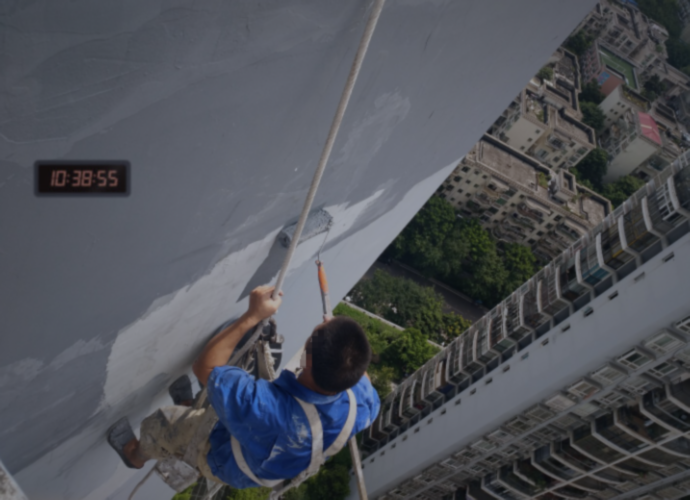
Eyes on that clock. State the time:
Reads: 10:38:55
